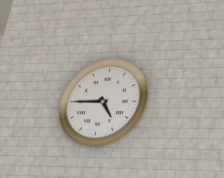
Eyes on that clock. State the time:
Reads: 4:45
